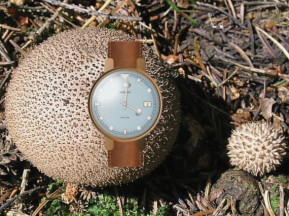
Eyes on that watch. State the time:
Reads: 4:01
